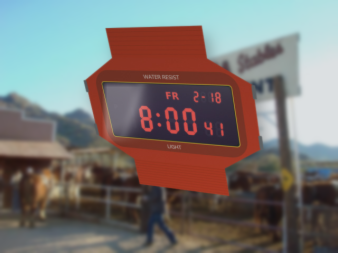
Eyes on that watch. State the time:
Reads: 8:00:41
